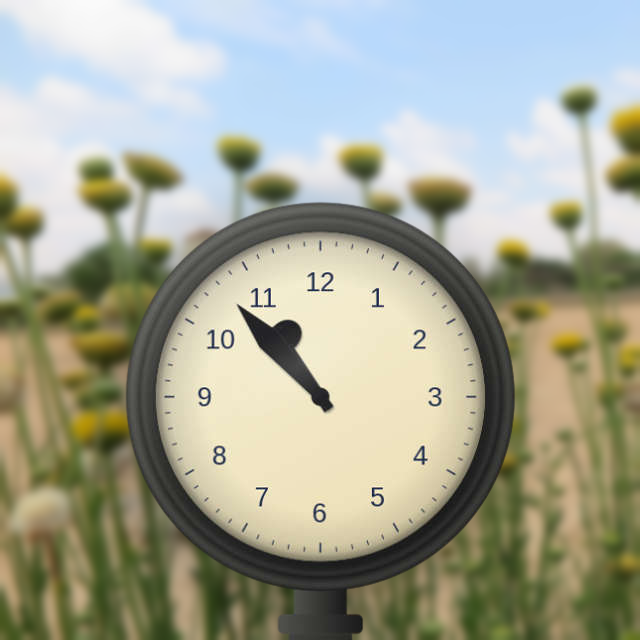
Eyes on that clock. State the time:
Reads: 10:53
